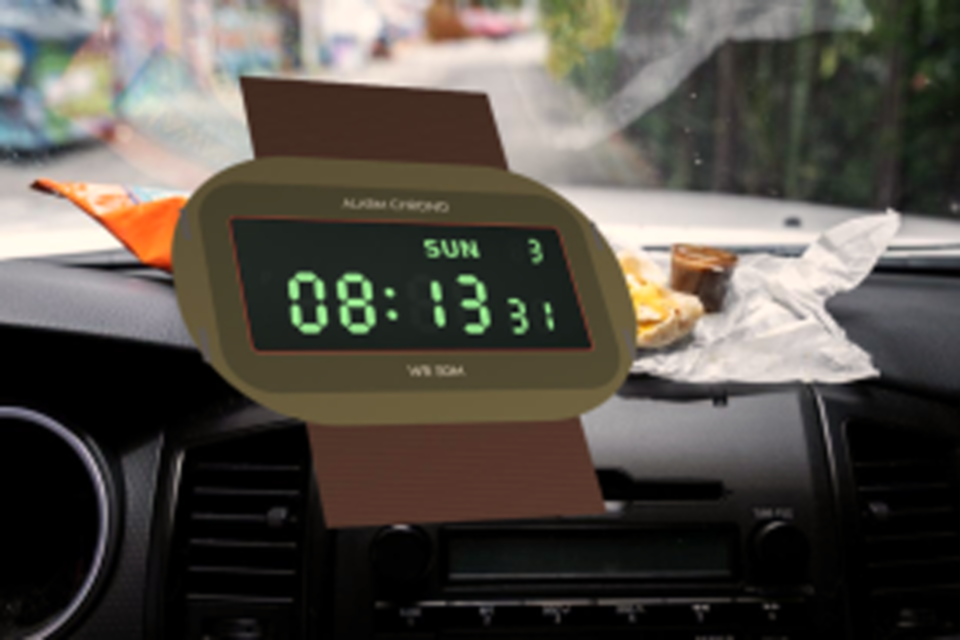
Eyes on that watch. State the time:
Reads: 8:13:31
